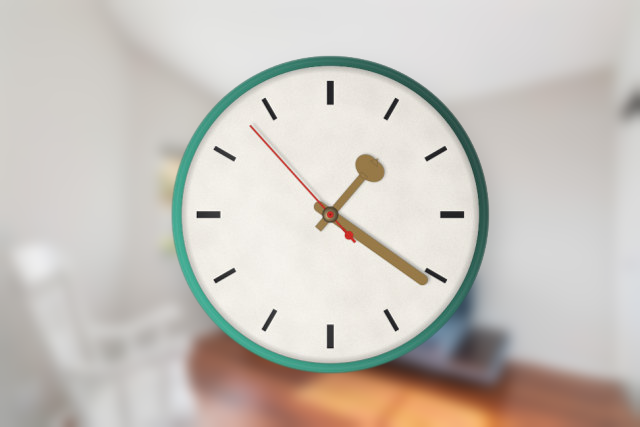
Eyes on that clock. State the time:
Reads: 1:20:53
